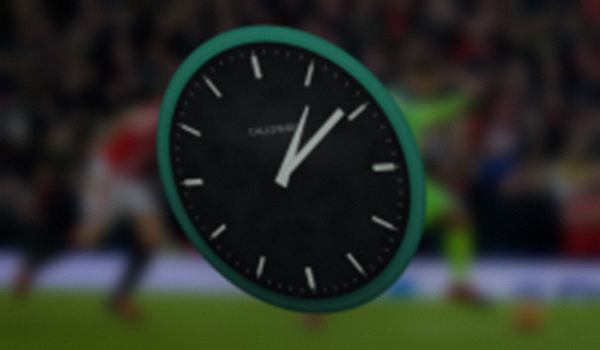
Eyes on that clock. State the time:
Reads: 1:09
